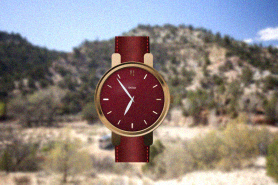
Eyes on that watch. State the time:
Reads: 6:54
